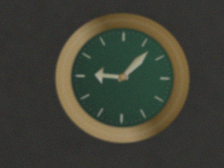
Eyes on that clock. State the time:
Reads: 9:07
